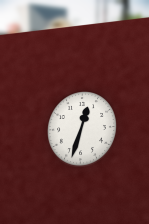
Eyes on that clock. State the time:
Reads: 12:33
